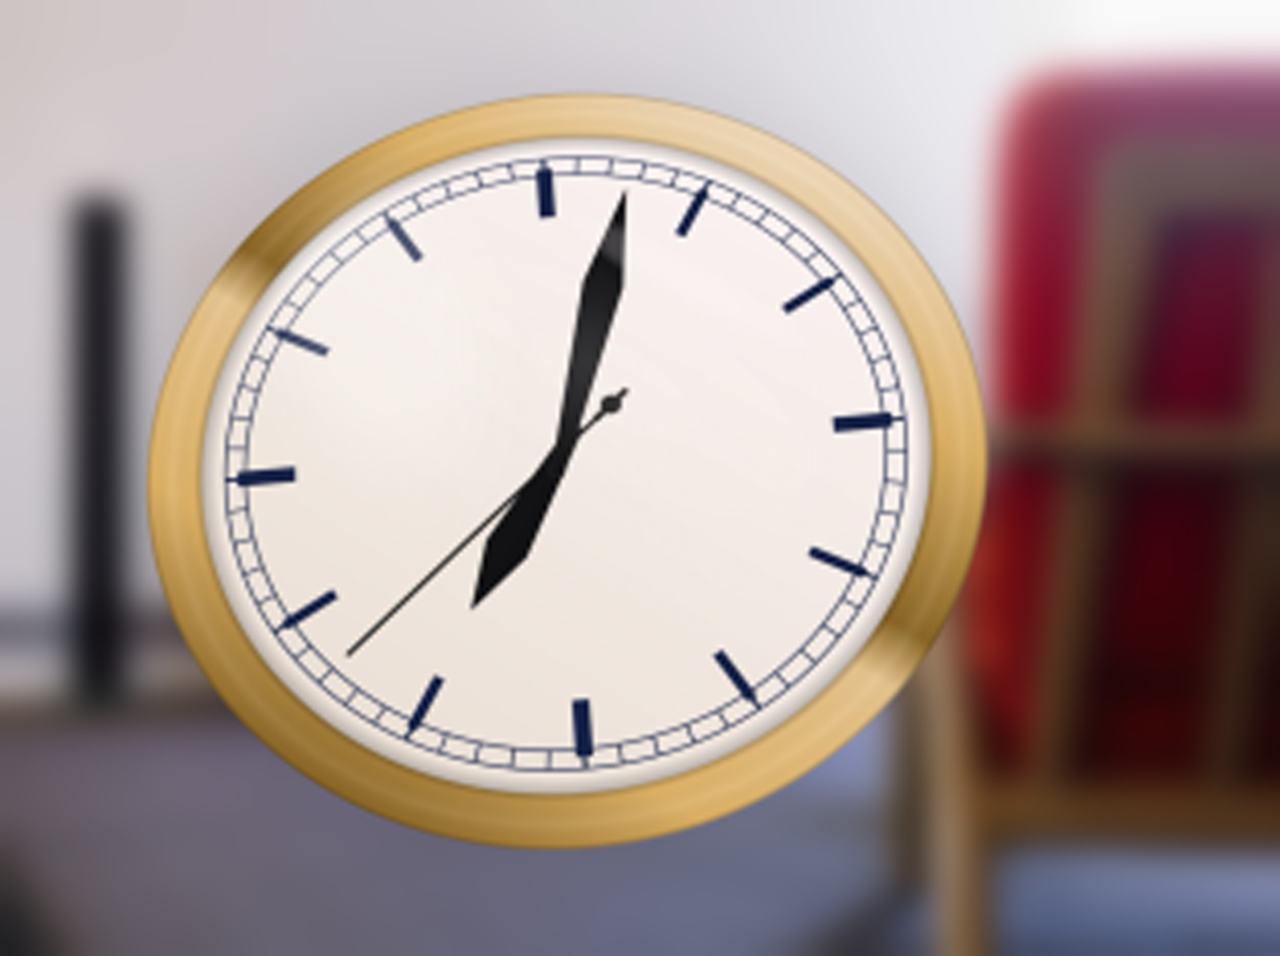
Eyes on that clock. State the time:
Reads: 7:02:38
